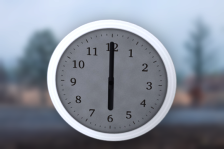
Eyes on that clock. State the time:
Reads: 6:00
